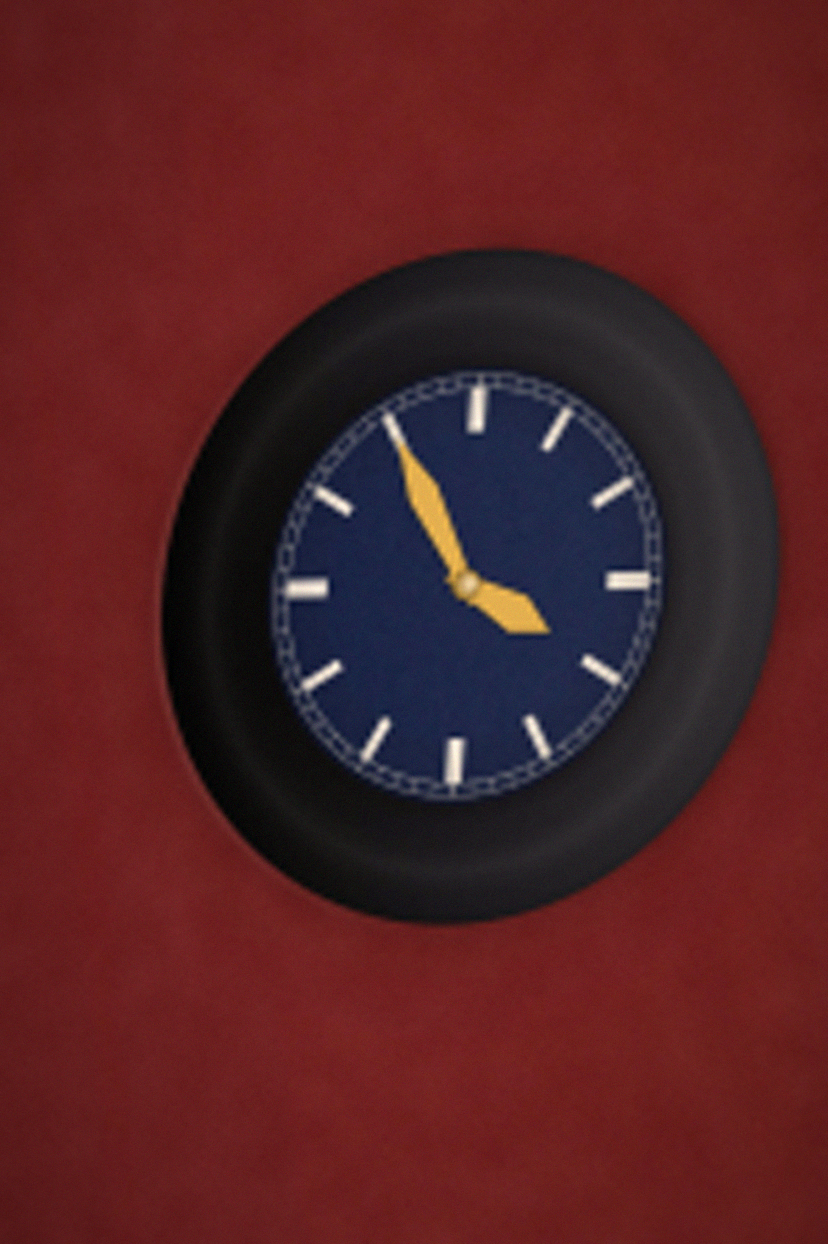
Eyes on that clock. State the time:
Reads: 3:55
